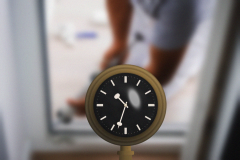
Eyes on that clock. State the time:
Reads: 10:33
